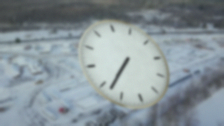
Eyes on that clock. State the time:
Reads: 7:38
